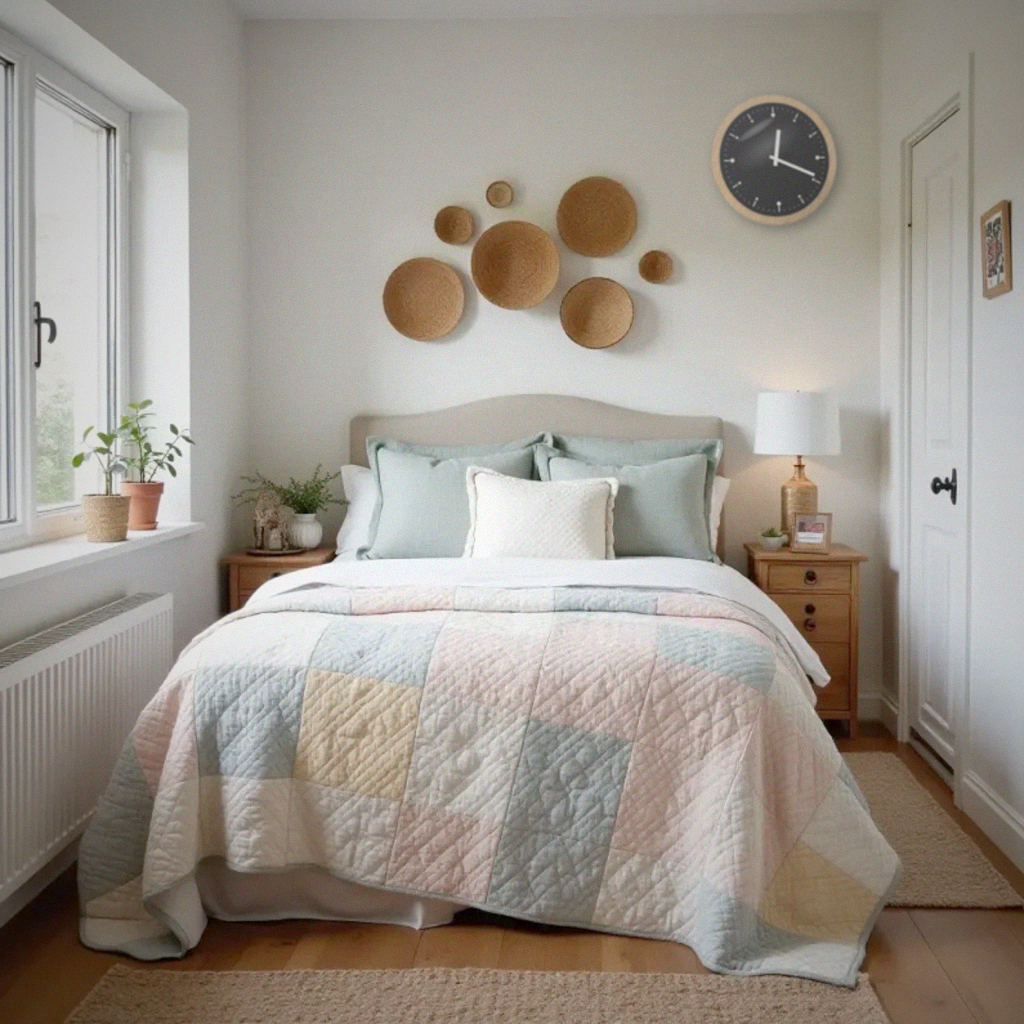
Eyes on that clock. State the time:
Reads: 12:19
